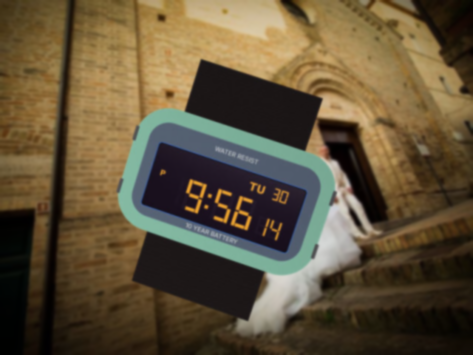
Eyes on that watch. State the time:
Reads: 9:56:14
